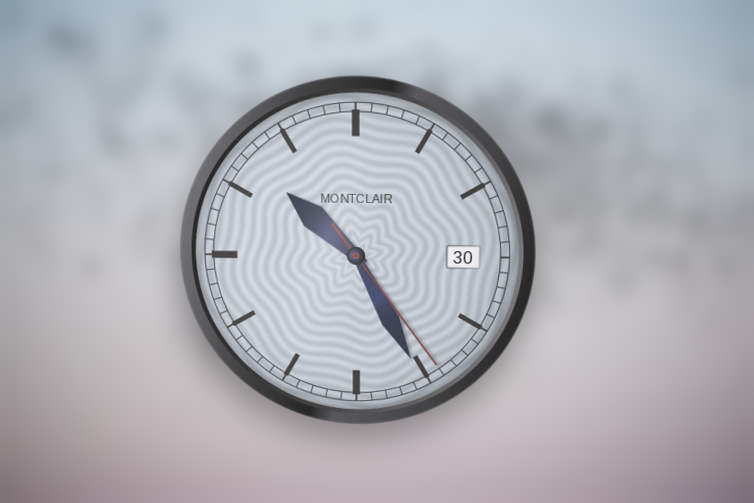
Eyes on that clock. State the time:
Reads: 10:25:24
